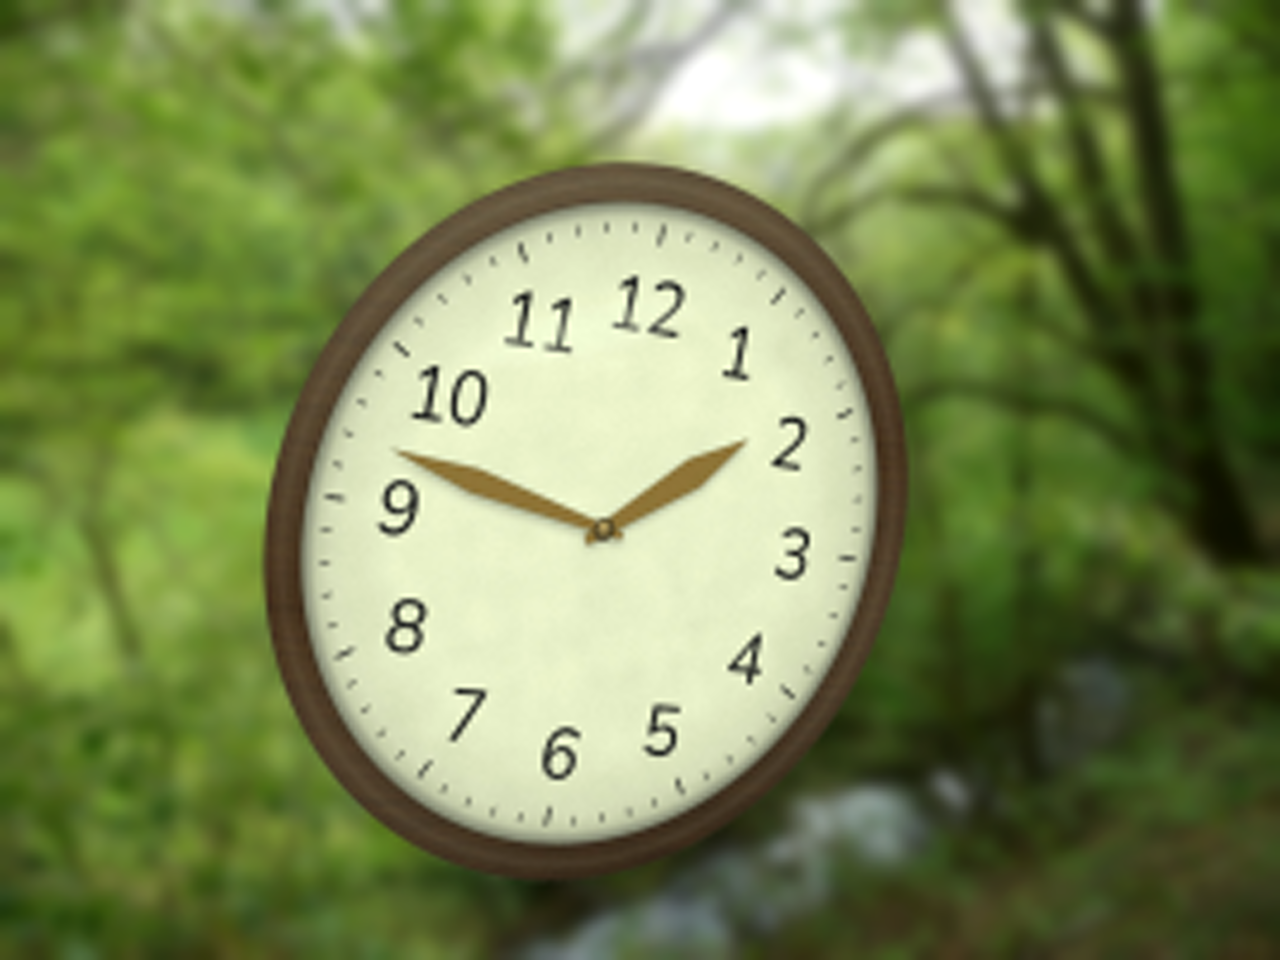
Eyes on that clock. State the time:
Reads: 1:47
